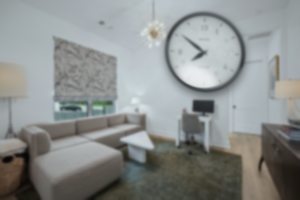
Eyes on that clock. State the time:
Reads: 7:51
